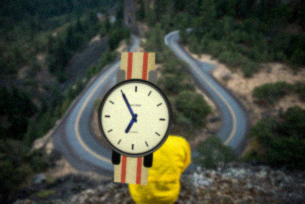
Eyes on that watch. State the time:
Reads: 6:55
